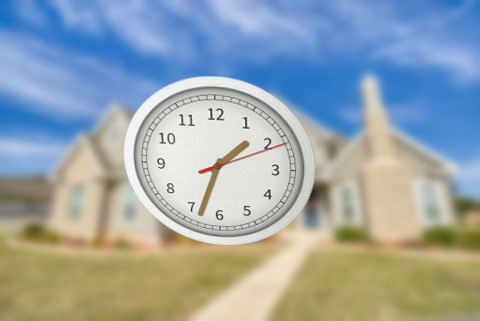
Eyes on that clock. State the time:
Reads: 1:33:11
